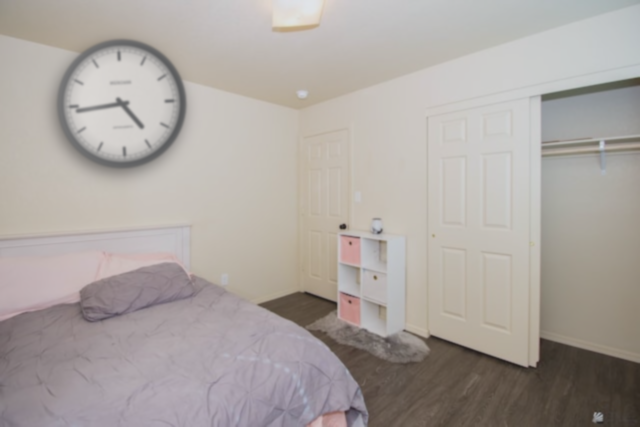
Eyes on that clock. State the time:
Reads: 4:44
